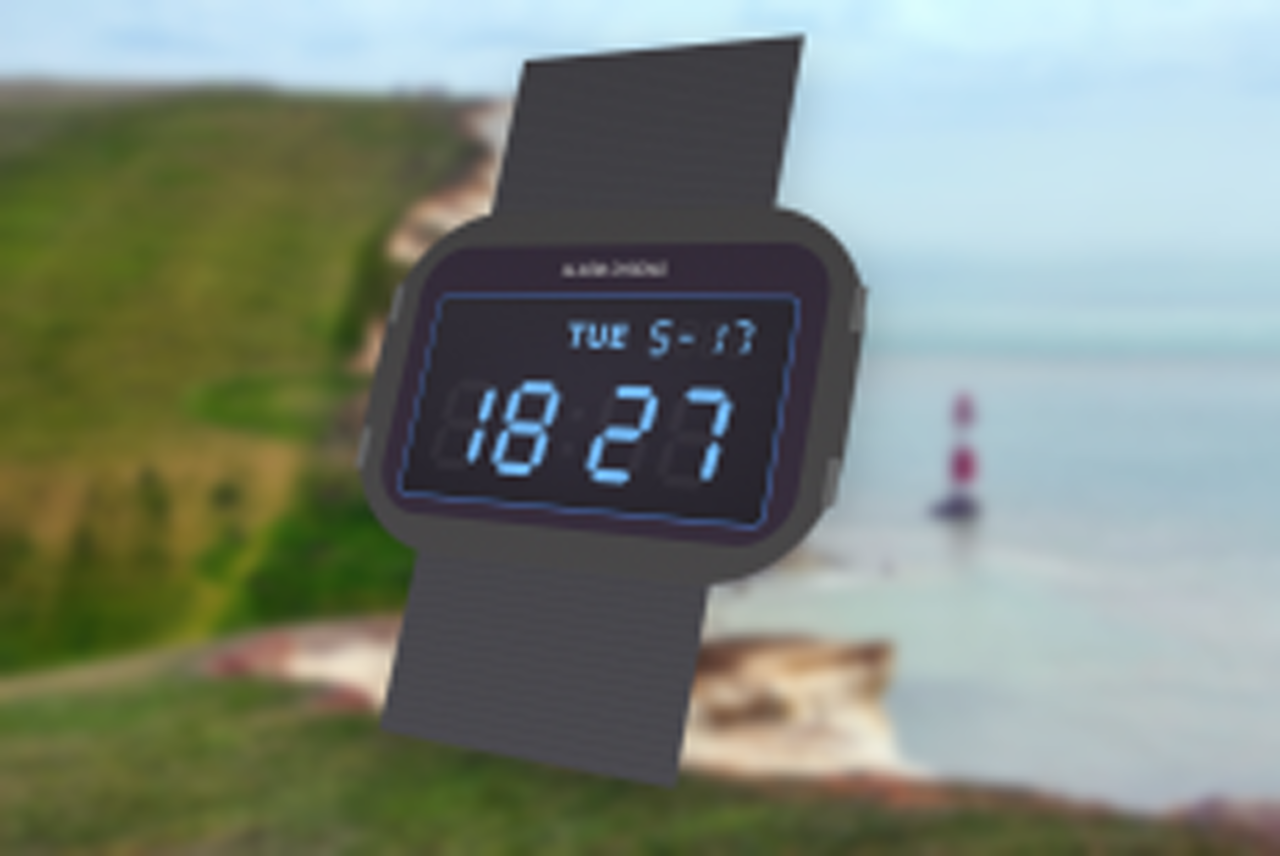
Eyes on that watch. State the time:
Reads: 18:27
